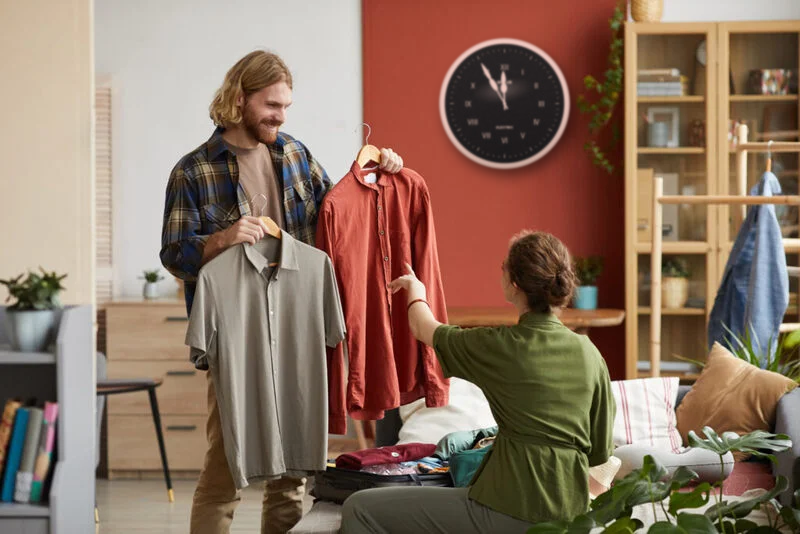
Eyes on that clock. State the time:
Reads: 11:55
